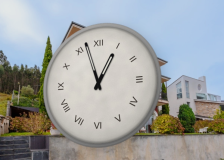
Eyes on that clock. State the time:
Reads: 12:57
